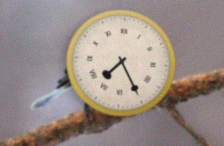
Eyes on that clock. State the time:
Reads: 7:25
